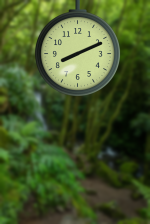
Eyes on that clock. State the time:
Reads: 8:11
